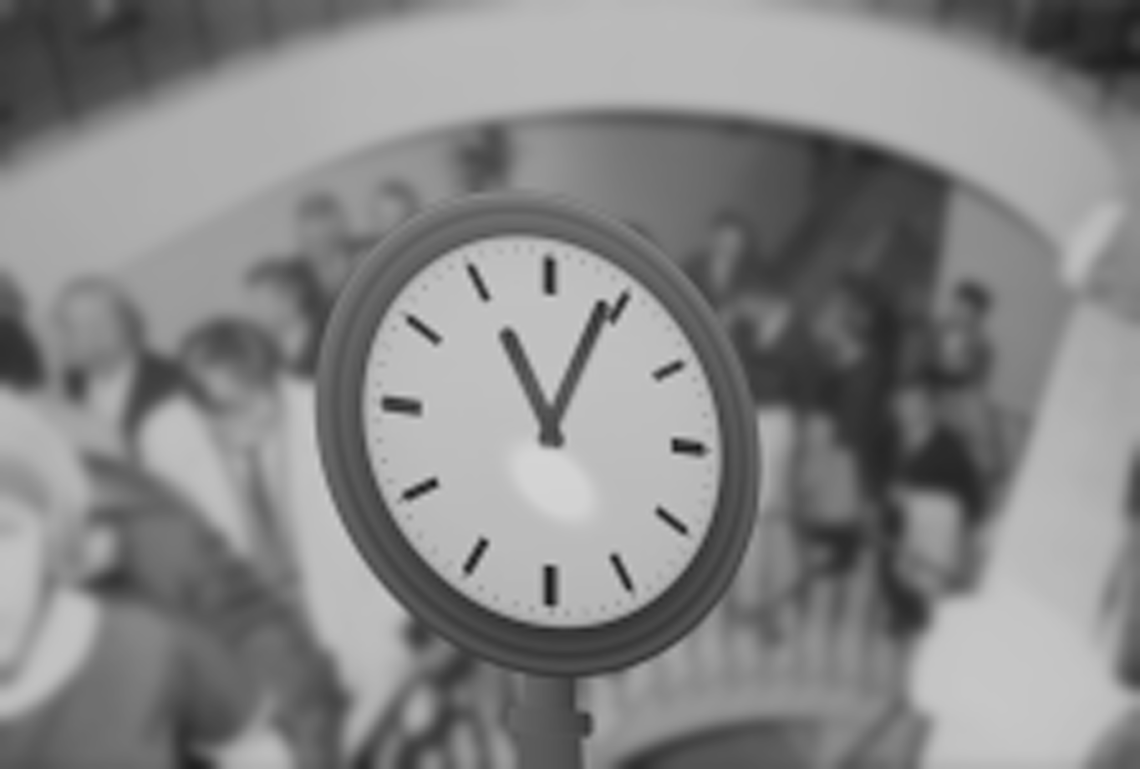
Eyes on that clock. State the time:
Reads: 11:04
